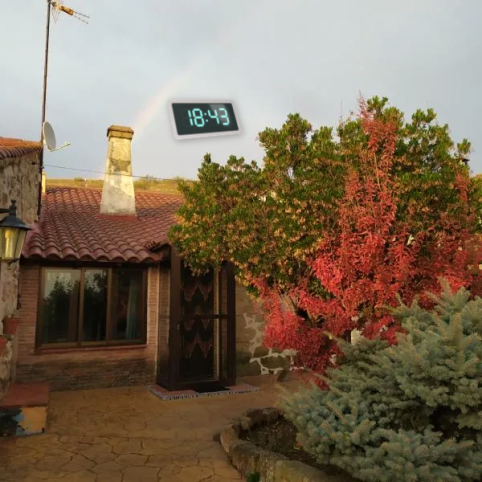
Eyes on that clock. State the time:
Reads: 18:43
